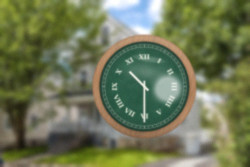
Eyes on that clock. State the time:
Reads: 10:30
